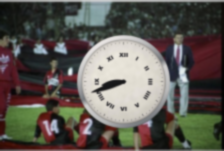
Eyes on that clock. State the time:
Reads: 8:42
